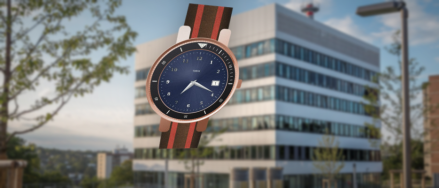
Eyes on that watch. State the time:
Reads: 7:19
